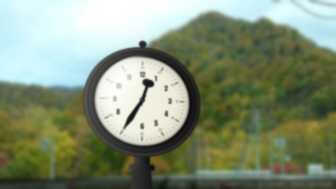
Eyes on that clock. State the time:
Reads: 12:35
